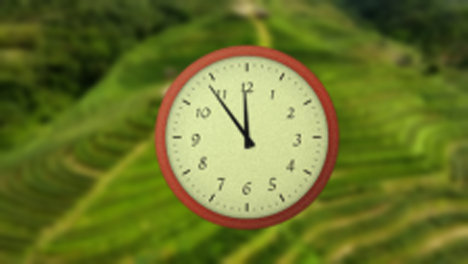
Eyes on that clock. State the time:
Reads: 11:54
